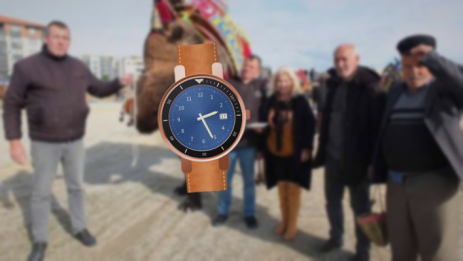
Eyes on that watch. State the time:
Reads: 2:26
